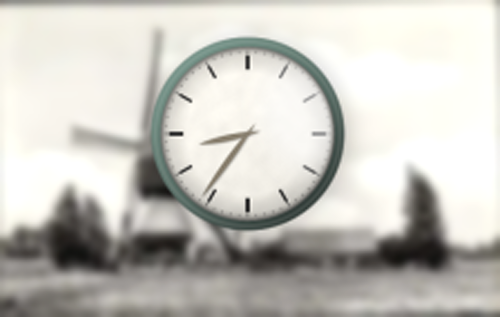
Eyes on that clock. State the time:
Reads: 8:36
